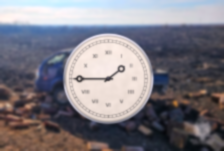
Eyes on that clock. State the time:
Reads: 1:45
